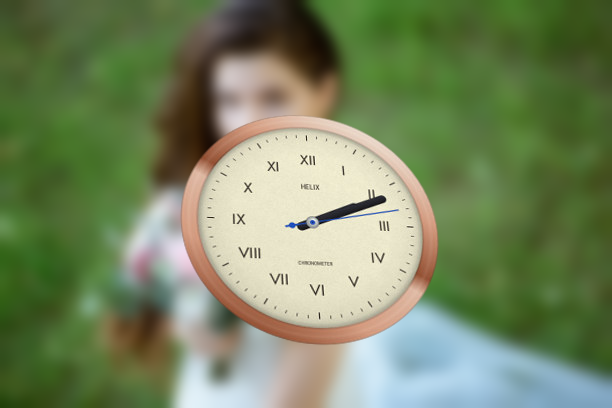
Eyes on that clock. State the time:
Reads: 2:11:13
